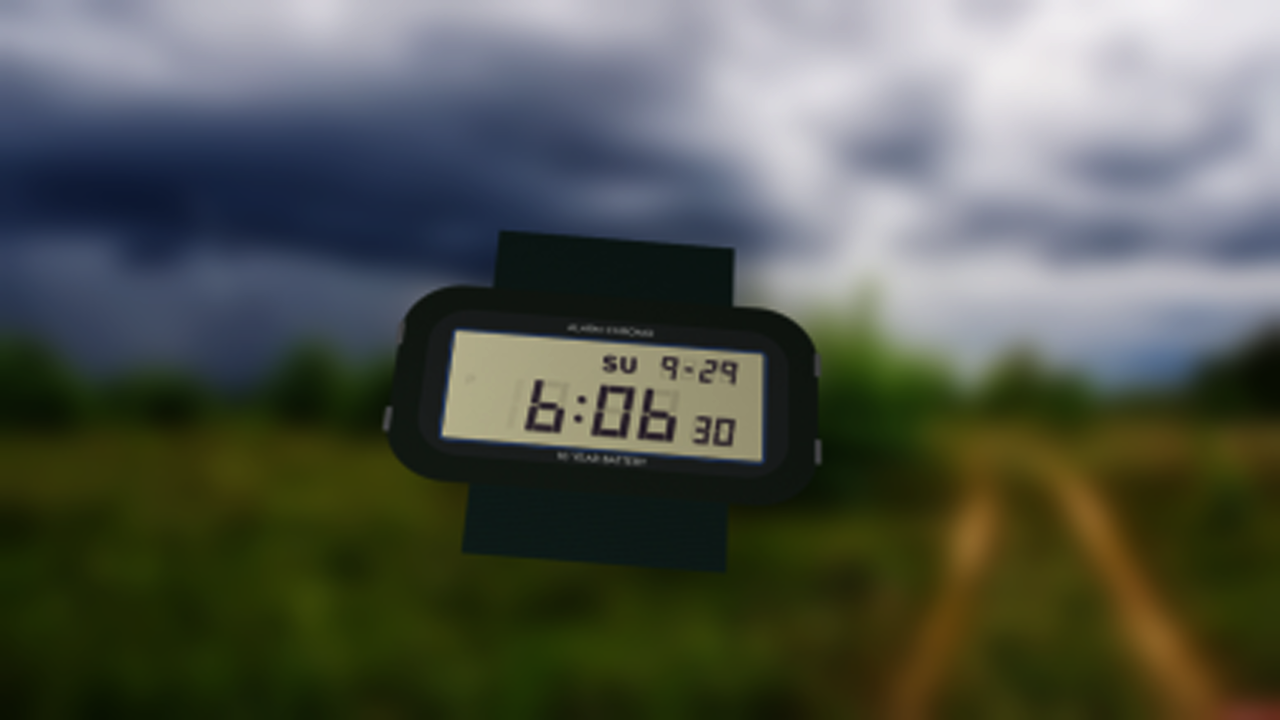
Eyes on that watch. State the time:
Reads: 6:06:30
